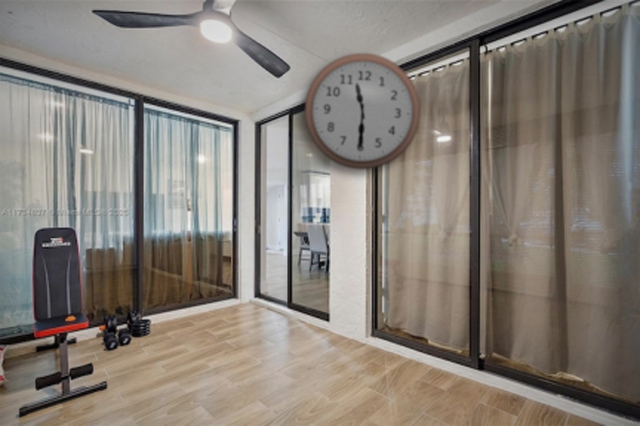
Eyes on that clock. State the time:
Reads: 11:30
